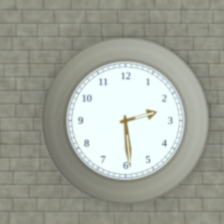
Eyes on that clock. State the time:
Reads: 2:29
